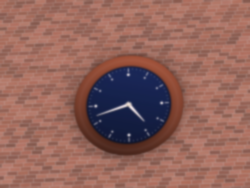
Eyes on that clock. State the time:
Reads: 4:42
